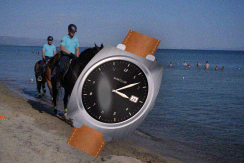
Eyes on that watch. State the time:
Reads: 3:08
